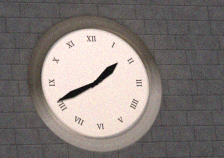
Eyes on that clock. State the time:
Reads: 1:41
